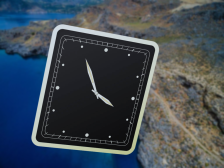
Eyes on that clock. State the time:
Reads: 3:55
